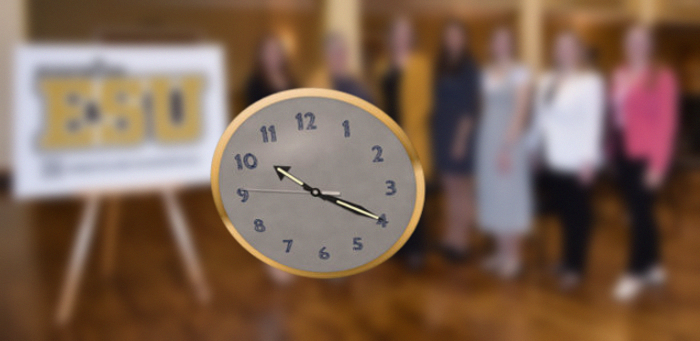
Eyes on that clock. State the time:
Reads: 10:19:46
